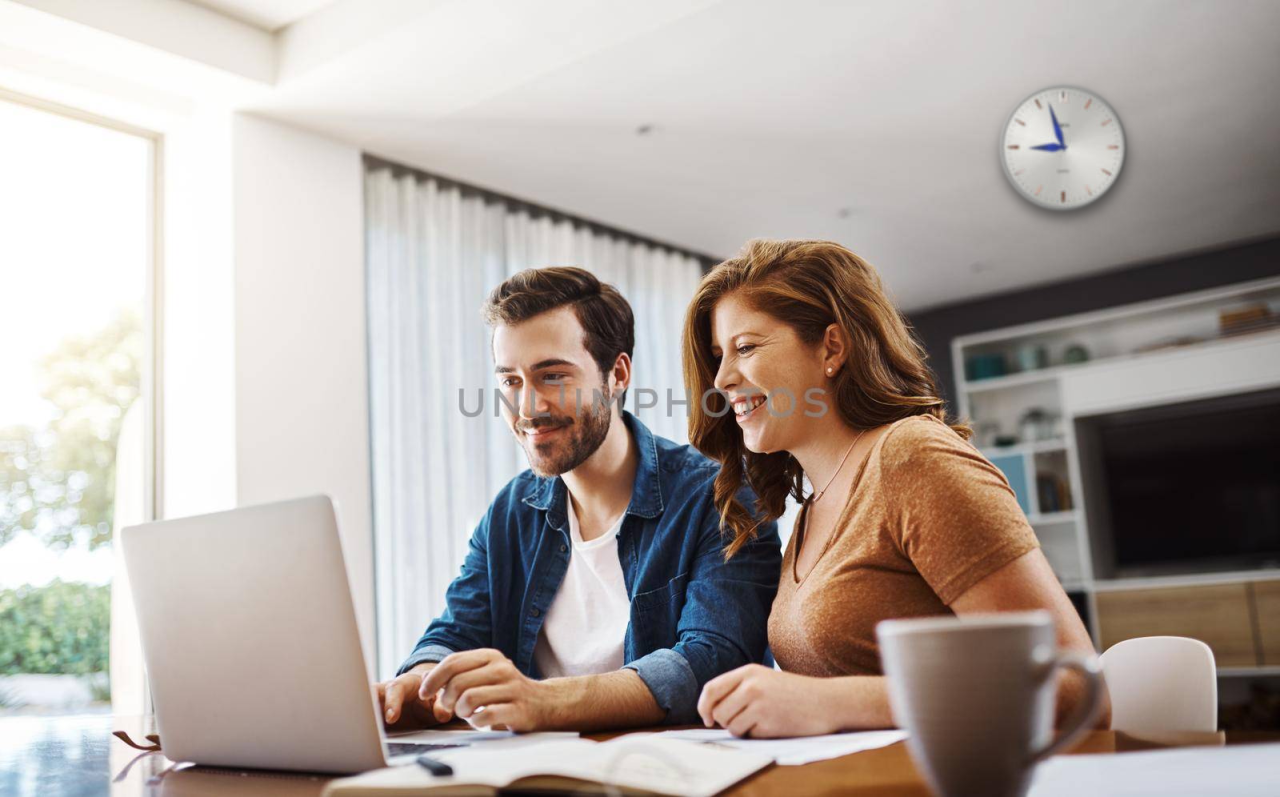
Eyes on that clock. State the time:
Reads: 8:57
